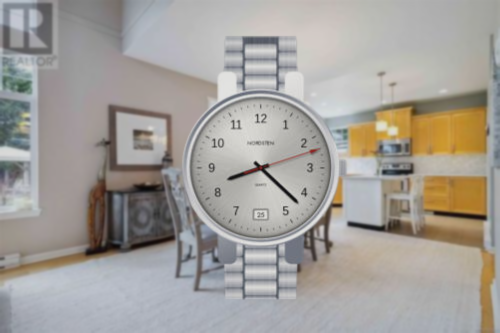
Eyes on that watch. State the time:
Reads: 8:22:12
